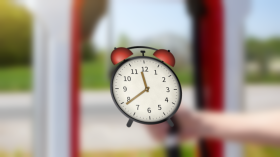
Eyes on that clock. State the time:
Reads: 11:39
